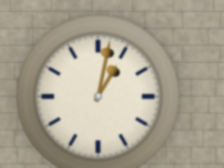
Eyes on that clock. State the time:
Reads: 1:02
